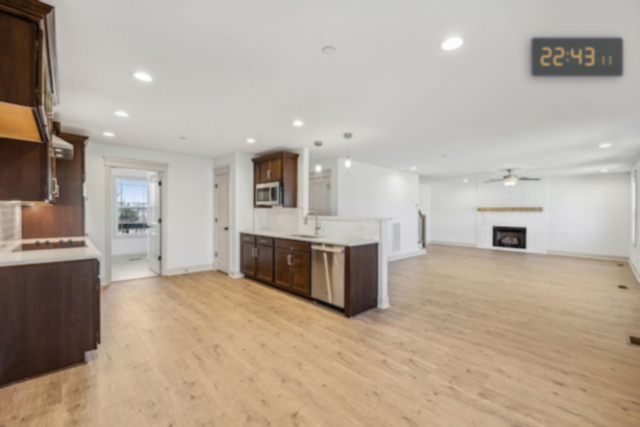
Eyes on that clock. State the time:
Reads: 22:43
